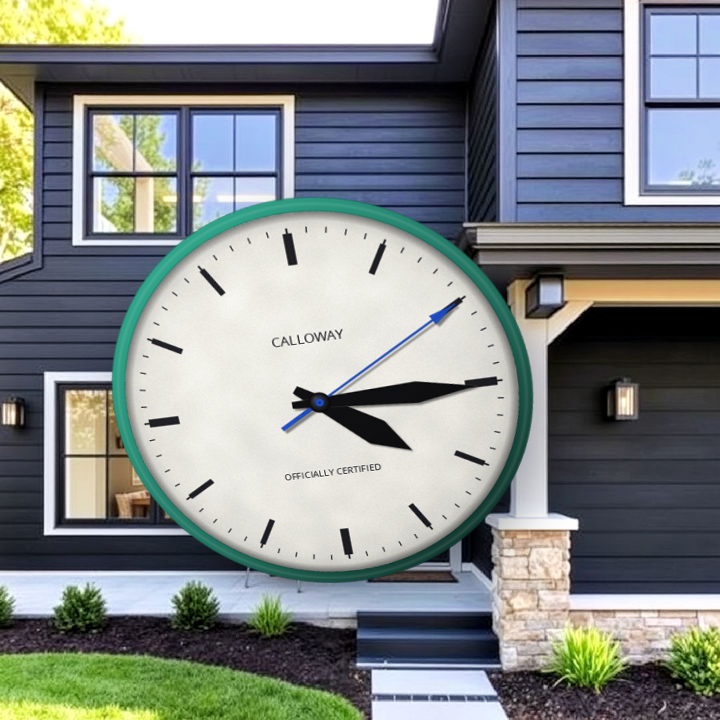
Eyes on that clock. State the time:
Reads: 4:15:10
